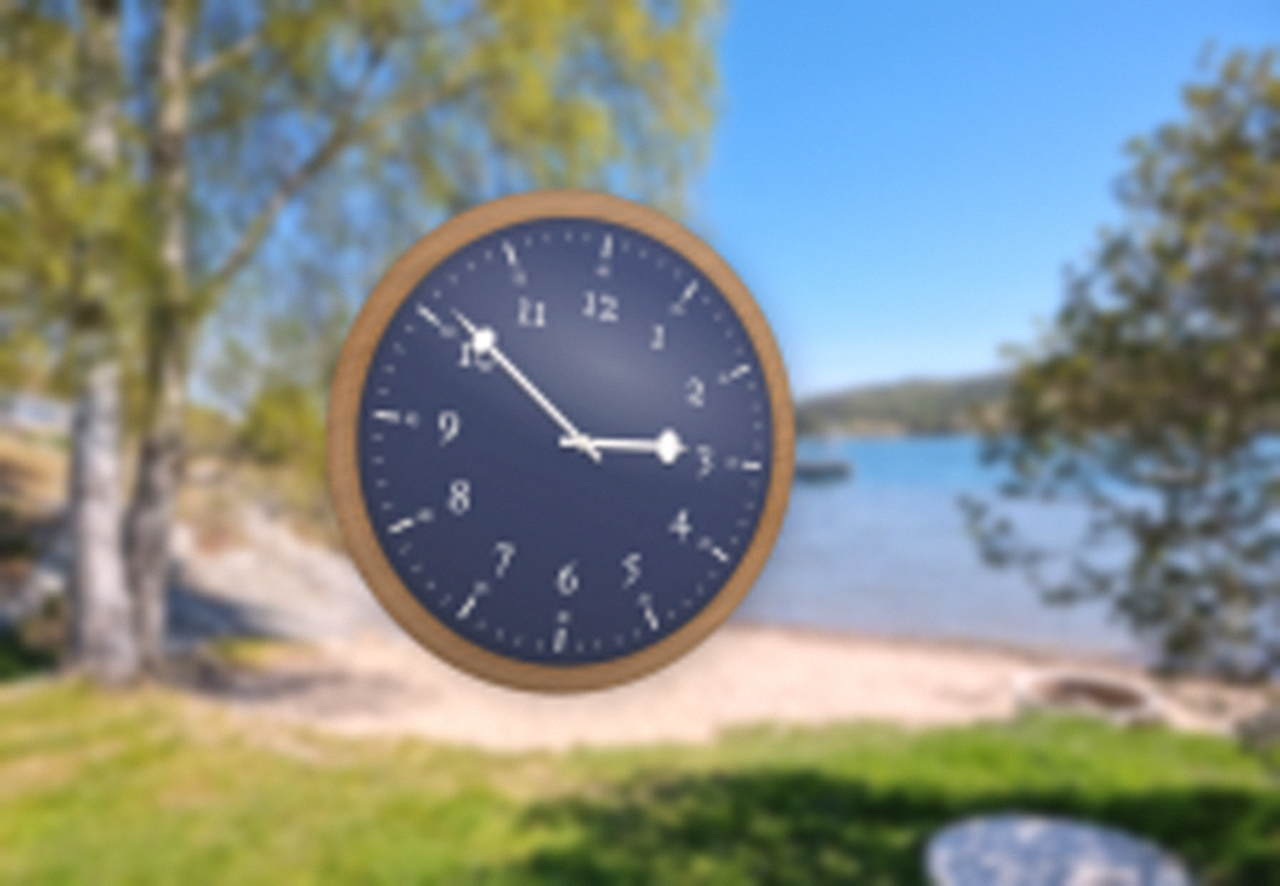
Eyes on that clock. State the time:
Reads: 2:51
